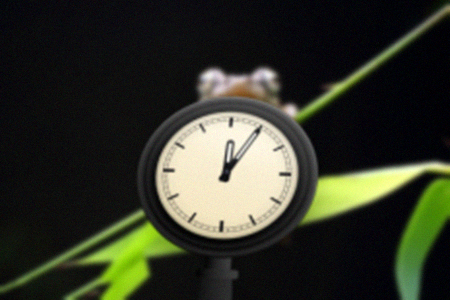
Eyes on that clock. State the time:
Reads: 12:05
